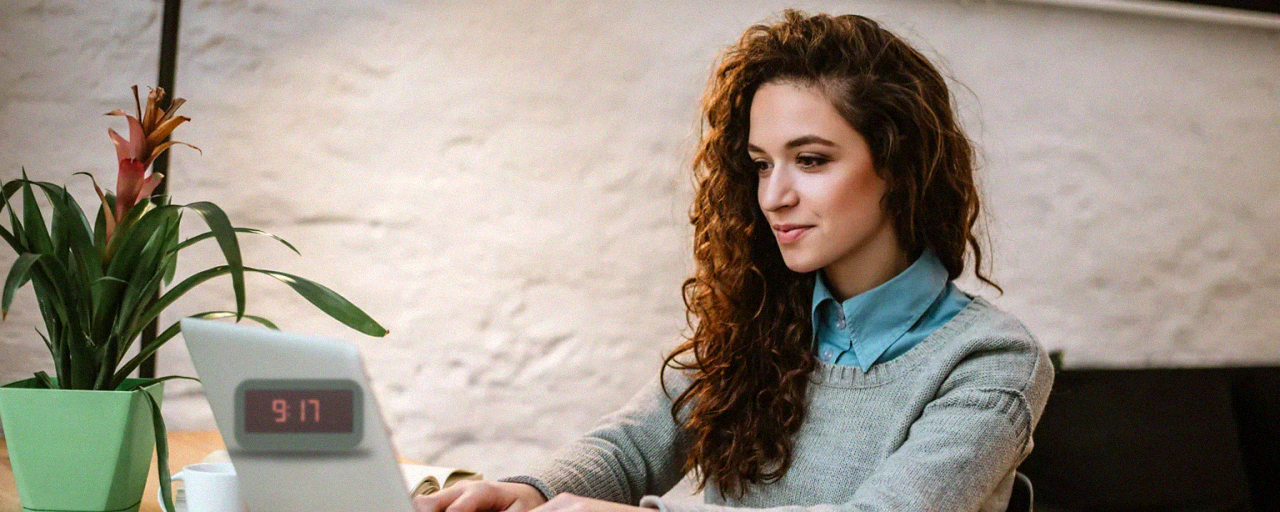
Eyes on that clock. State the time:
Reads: 9:17
